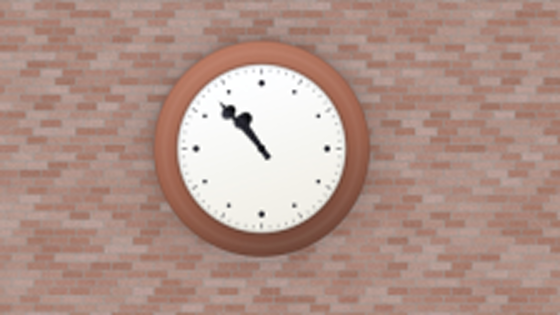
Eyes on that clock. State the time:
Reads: 10:53
